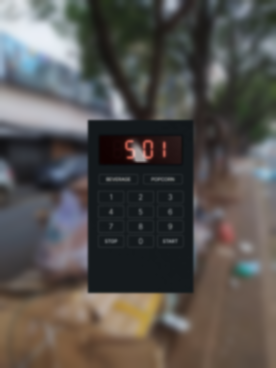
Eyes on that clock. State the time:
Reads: 5:01
